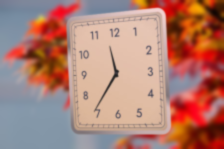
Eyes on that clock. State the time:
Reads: 11:36
